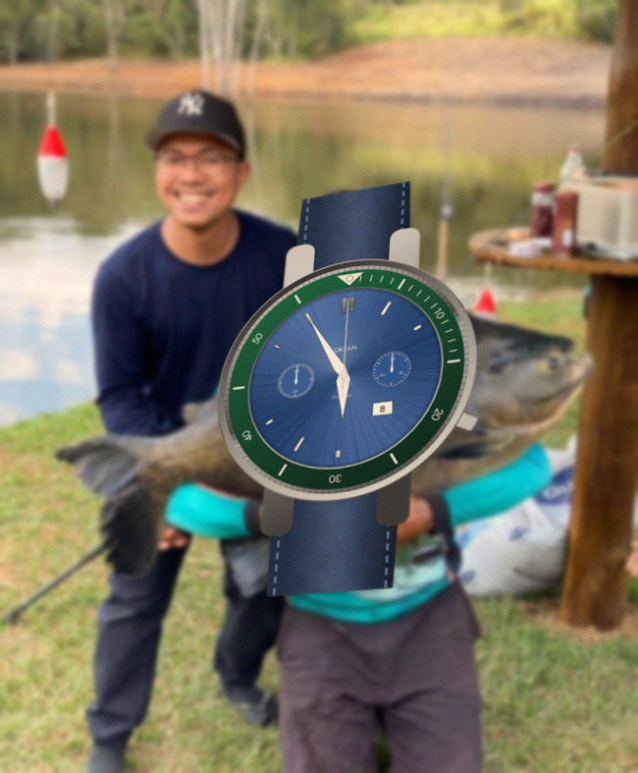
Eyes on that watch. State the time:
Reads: 5:55
